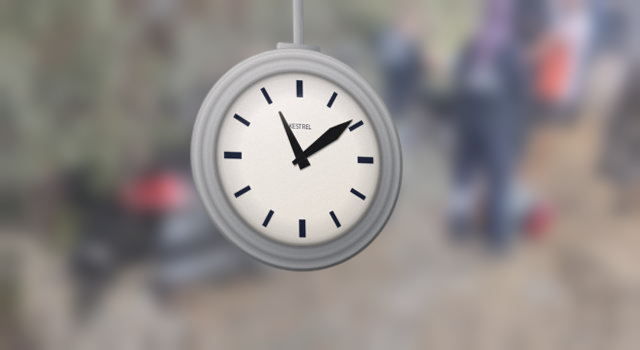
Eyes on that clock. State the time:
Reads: 11:09
